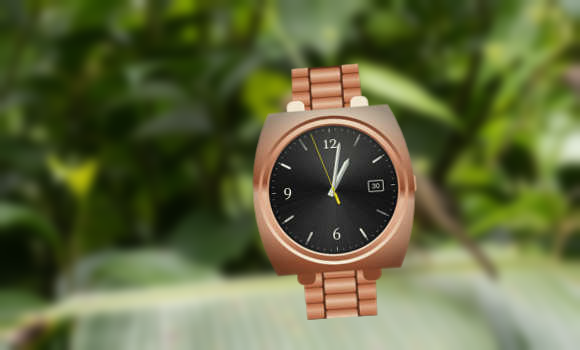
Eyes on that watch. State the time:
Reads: 1:01:57
